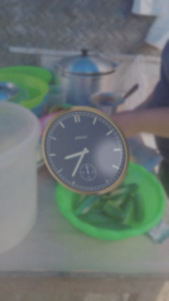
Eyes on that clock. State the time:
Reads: 8:36
